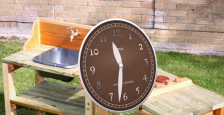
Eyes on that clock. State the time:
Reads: 11:32
